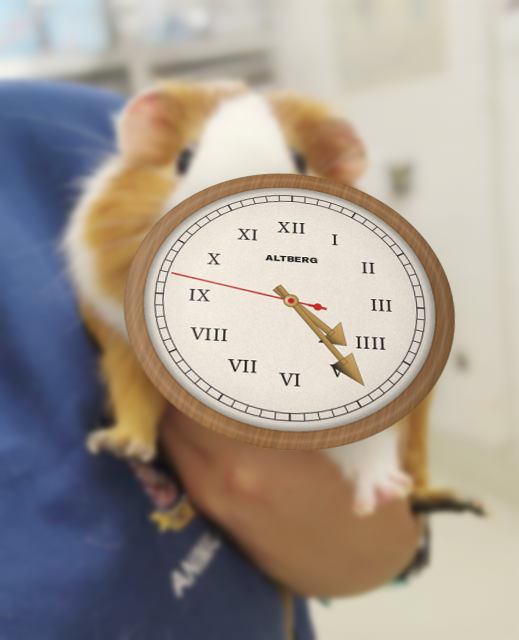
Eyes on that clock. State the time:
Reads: 4:23:47
